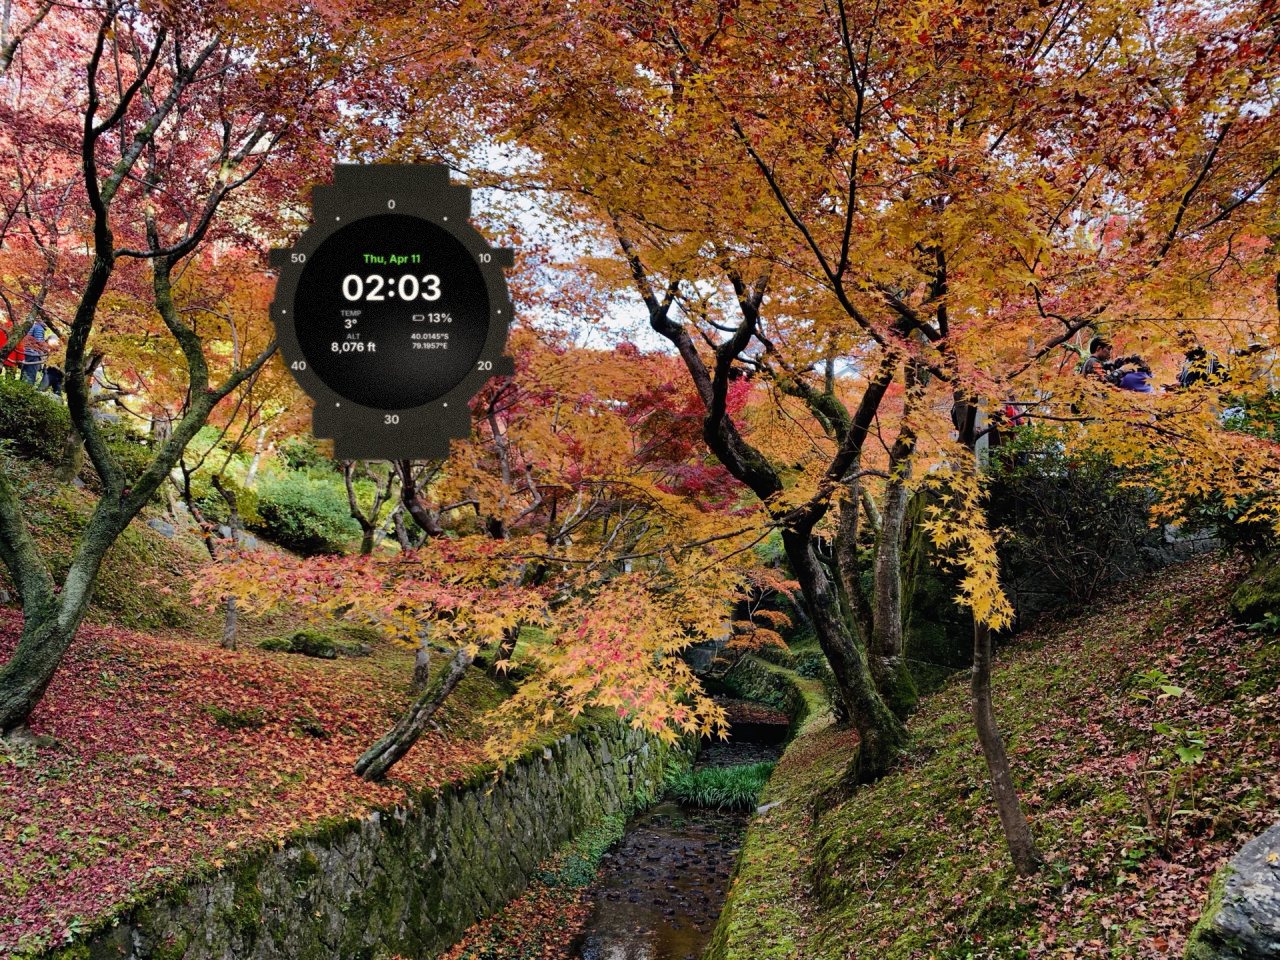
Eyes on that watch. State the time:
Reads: 2:03
